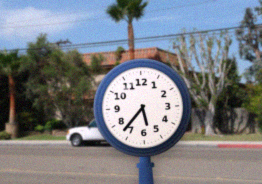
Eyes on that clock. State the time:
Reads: 5:37
